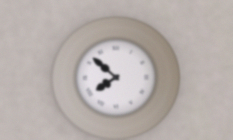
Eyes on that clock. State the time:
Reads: 7:52
